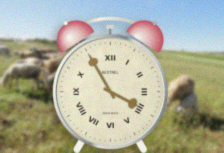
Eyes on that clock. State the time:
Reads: 3:55
